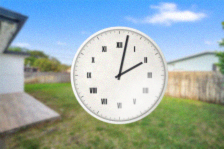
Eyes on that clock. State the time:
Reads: 2:02
